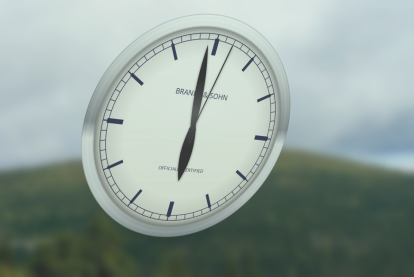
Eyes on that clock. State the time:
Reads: 5:59:02
